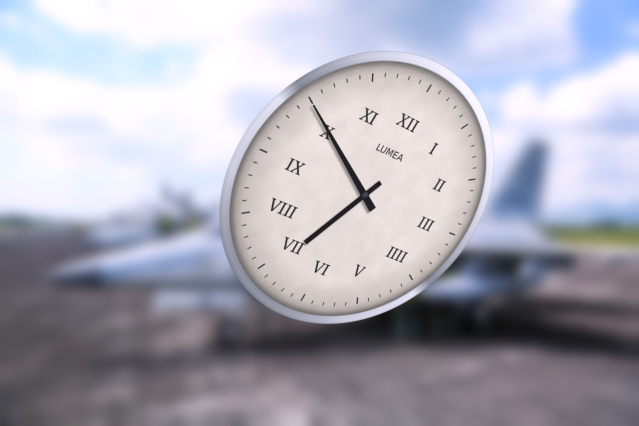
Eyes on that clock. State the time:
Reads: 6:50
